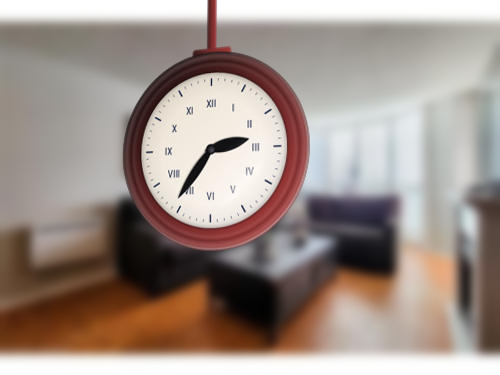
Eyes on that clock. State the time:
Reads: 2:36
